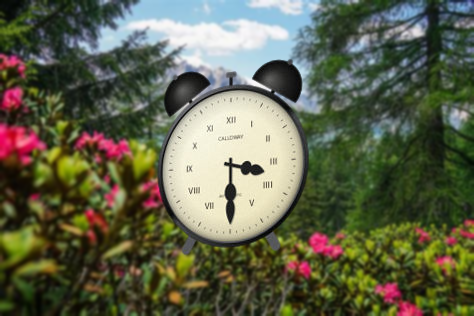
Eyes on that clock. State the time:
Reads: 3:30
